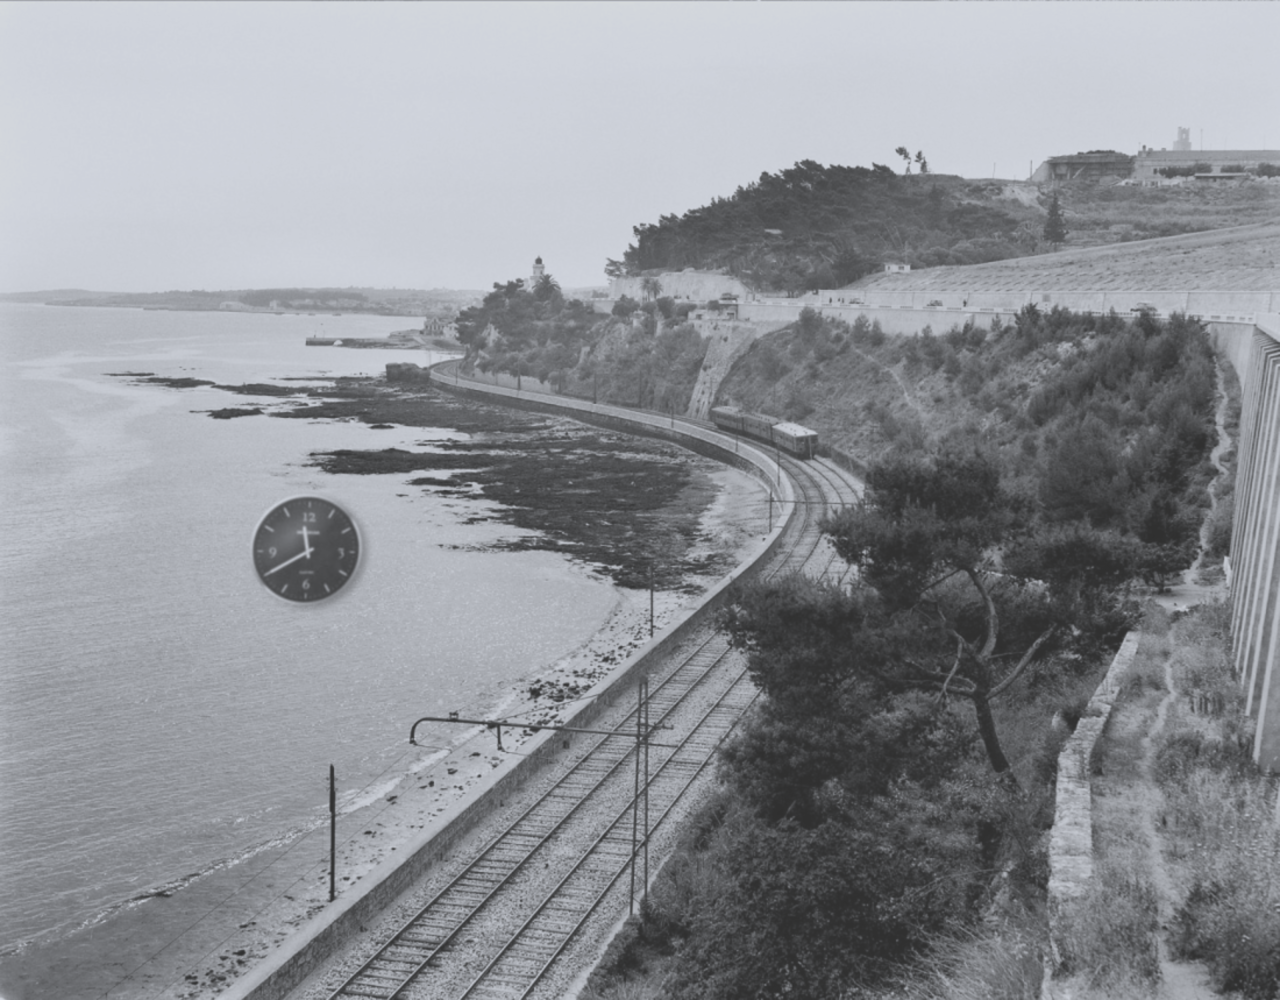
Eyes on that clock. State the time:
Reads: 11:40
